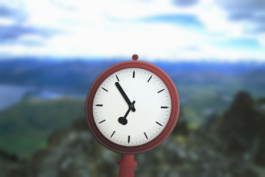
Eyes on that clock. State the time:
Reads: 6:54
